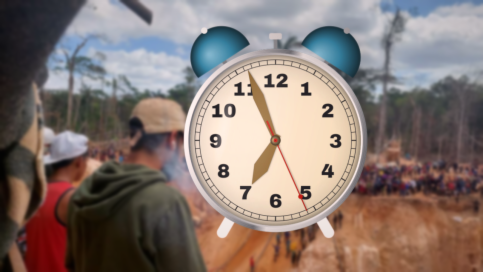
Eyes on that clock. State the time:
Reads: 6:56:26
